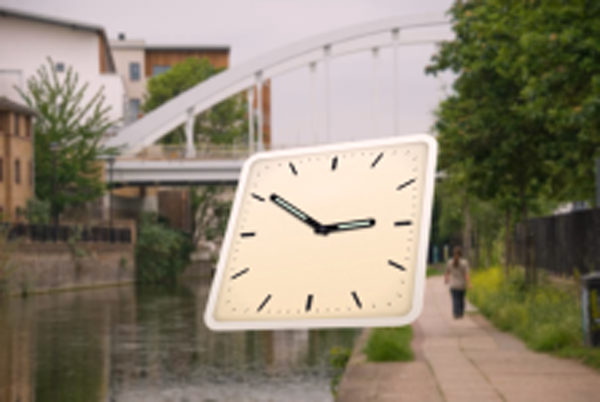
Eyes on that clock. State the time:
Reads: 2:51
